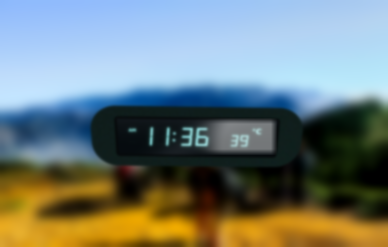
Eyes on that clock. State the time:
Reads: 11:36
